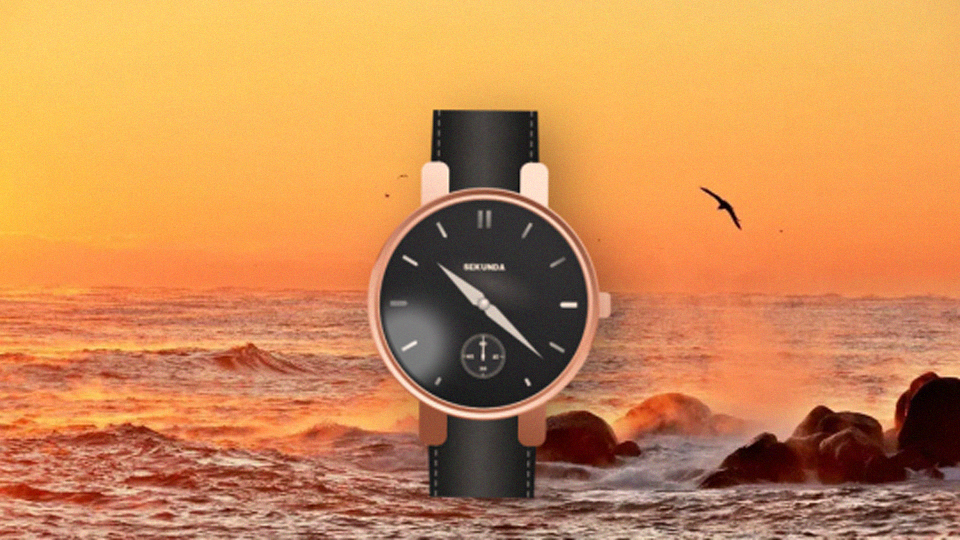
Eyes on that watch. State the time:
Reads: 10:22
